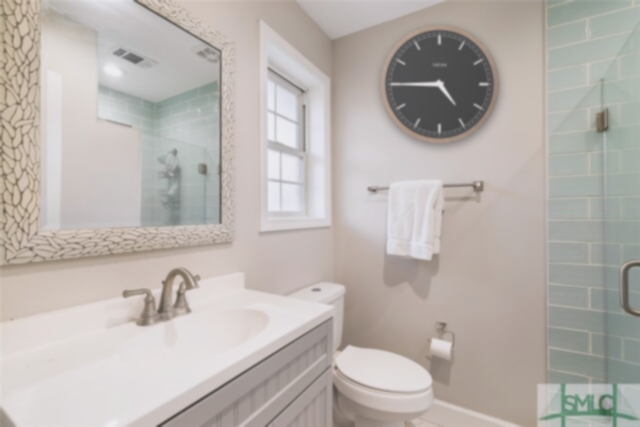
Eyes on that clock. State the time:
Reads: 4:45
